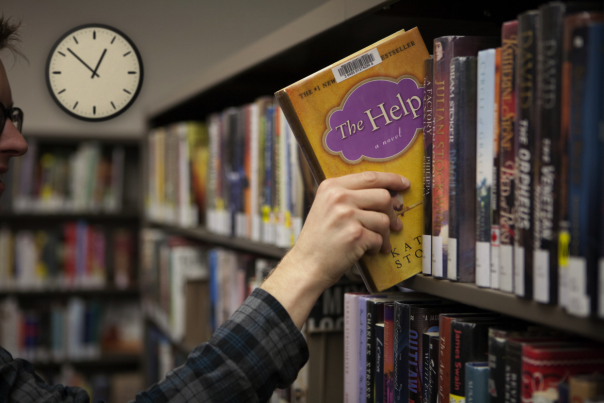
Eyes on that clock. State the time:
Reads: 12:52
